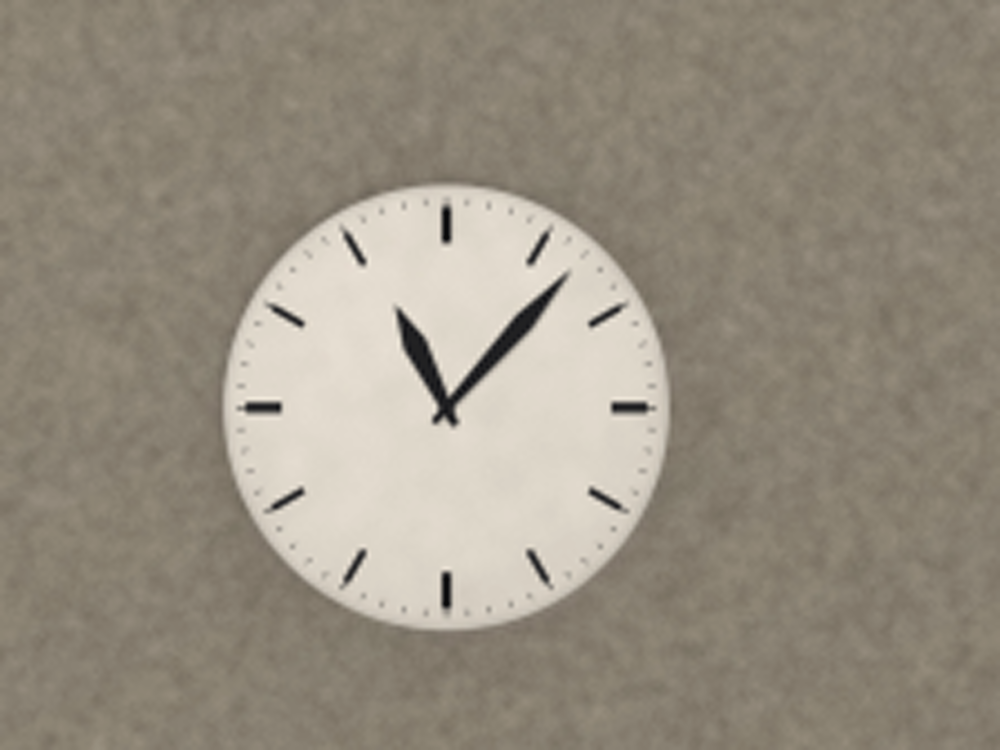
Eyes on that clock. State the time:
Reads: 11:07
